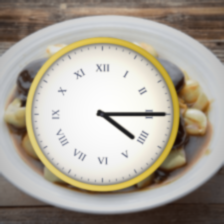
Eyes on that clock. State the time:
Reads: 4:15
